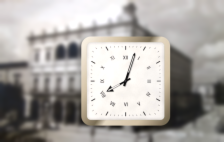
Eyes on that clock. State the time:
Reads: 8:03
